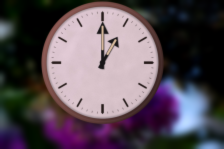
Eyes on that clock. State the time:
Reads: 1:00
